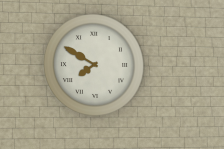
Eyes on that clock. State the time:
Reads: 7:50
